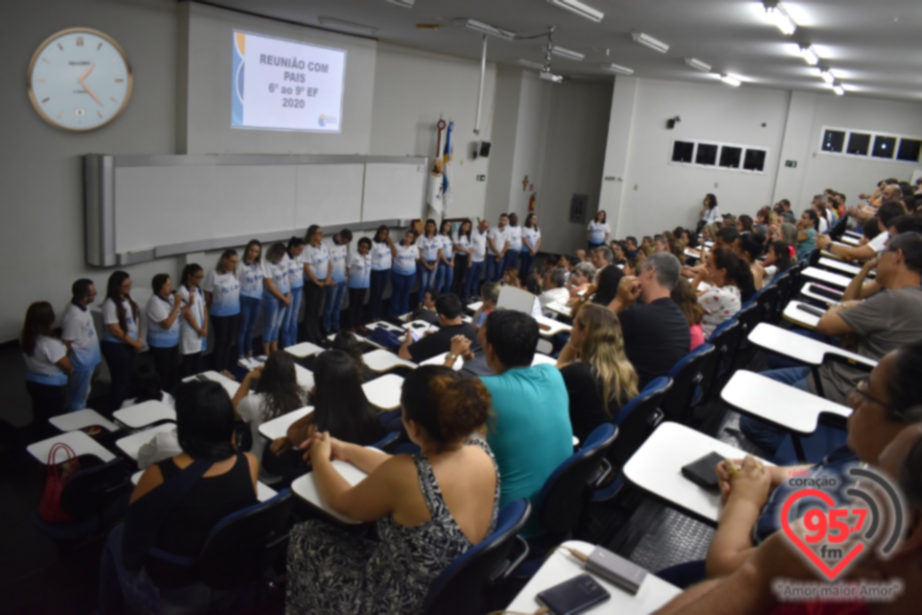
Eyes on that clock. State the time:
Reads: 1:23
